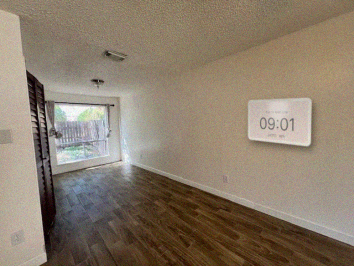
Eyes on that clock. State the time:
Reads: 9:01
